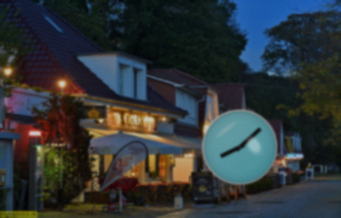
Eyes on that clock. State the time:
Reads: 8:08
